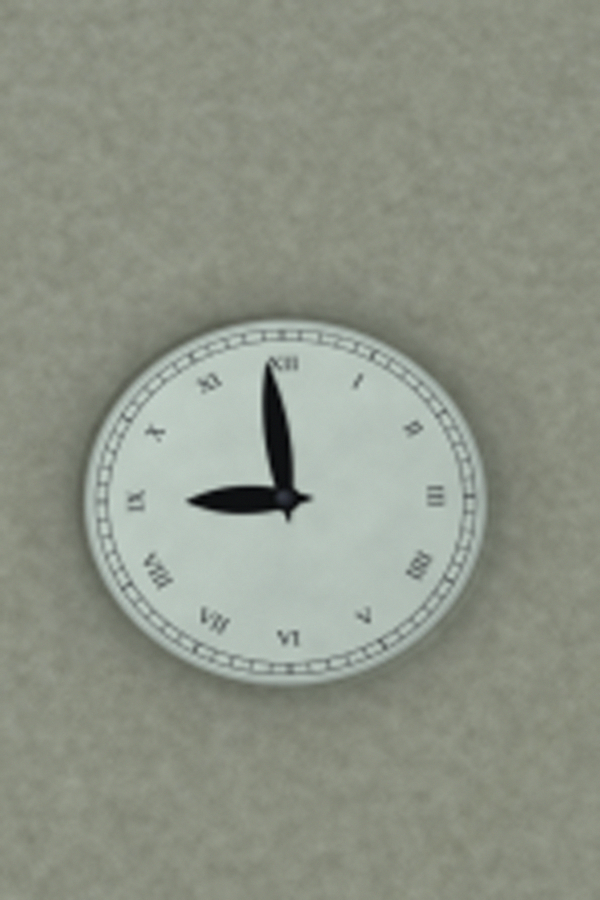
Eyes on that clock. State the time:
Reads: 8:59
